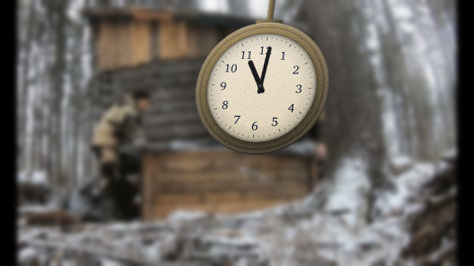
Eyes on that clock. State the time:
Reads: 11:01
